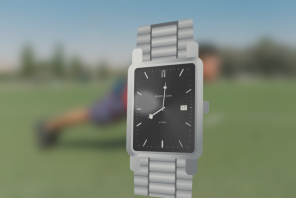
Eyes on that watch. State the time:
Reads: 8:01
